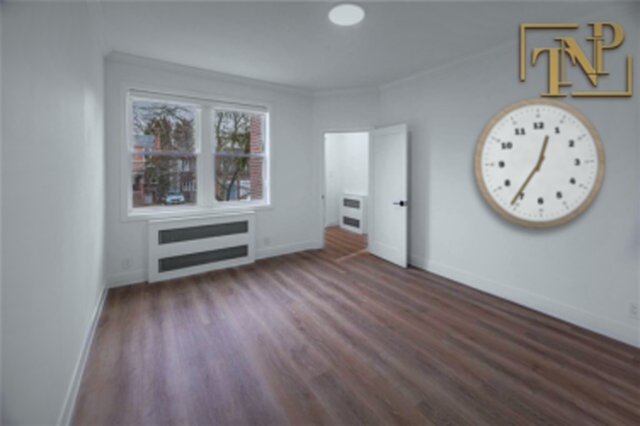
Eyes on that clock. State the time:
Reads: 12:36
